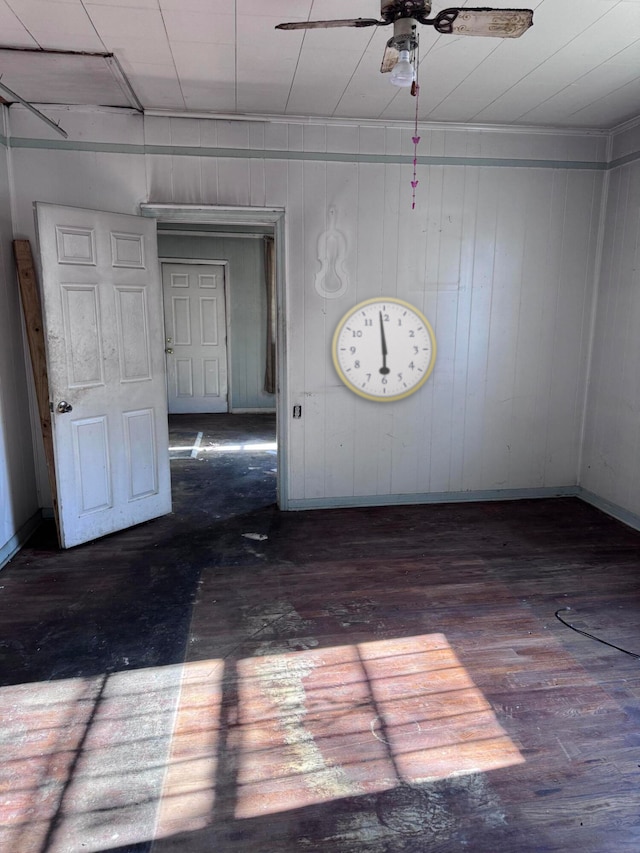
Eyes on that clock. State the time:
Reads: 5:59
